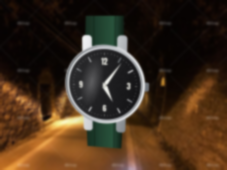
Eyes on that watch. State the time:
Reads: 5:06
